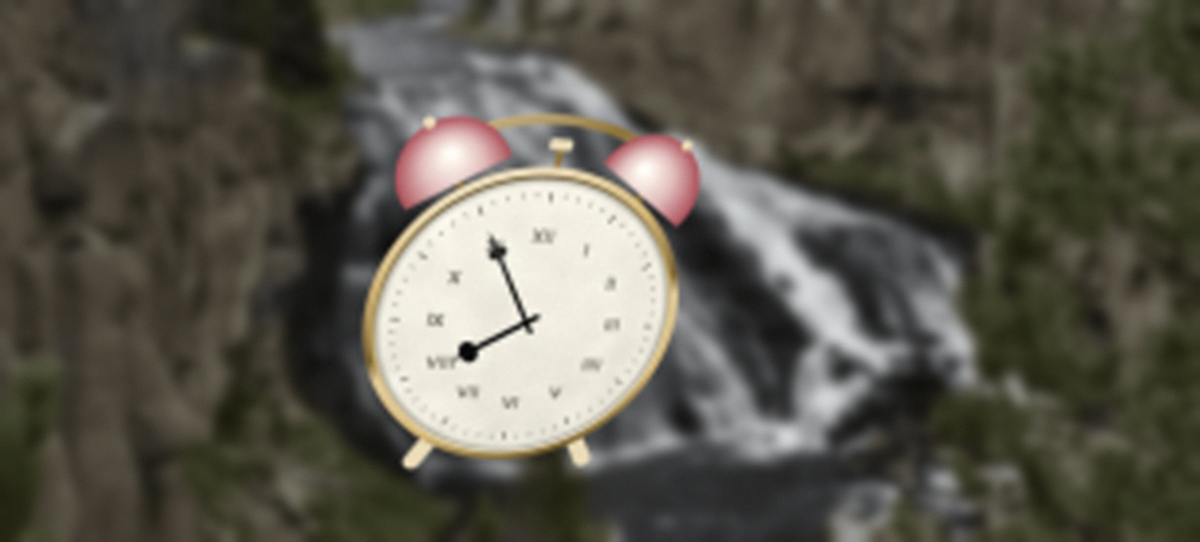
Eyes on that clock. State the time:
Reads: 7:55
